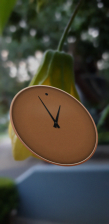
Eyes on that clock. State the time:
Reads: 12:57
